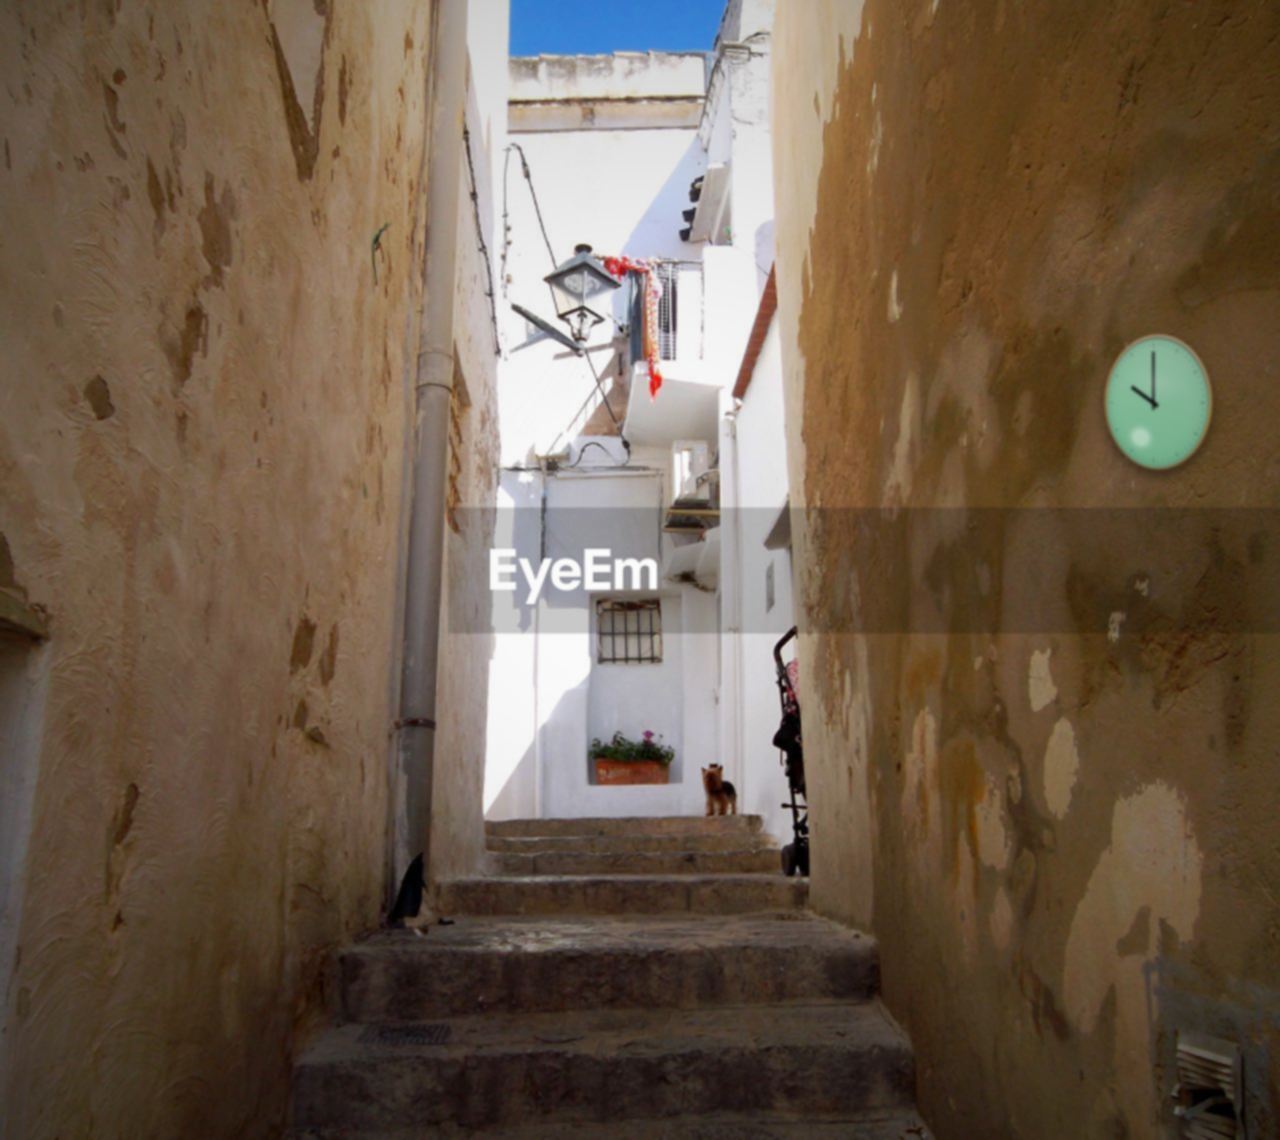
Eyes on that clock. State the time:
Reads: 10:00
